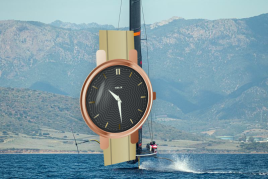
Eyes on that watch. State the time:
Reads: 10:29
